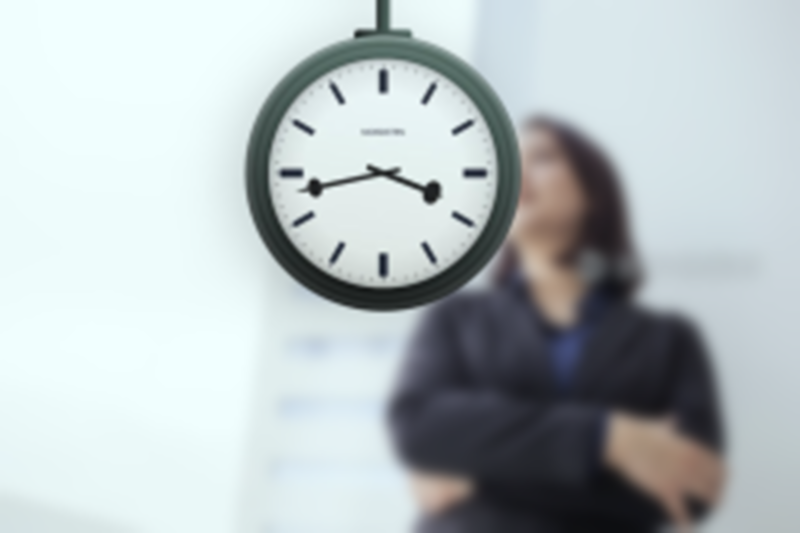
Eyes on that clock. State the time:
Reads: 3:43
